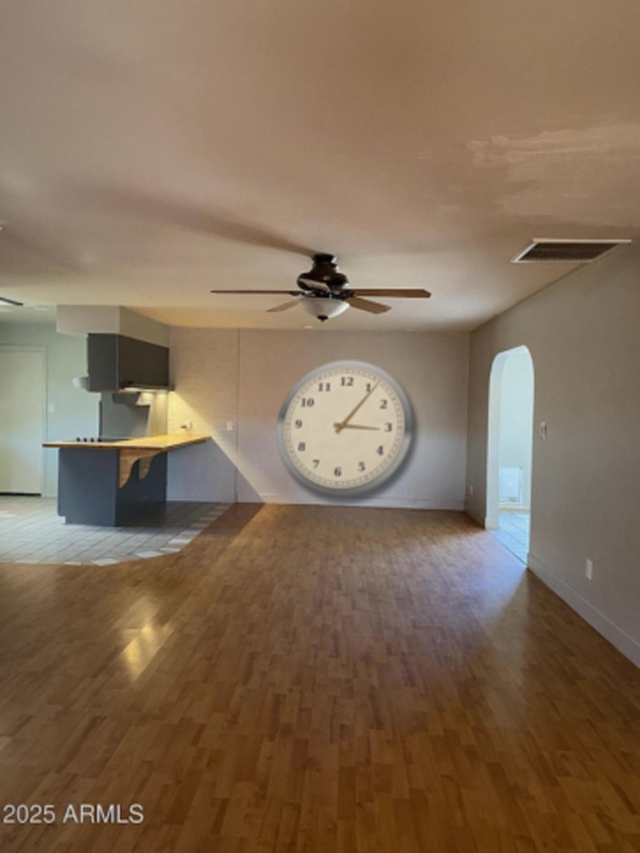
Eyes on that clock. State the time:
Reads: 3:06
